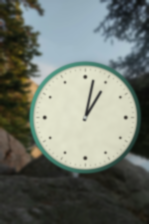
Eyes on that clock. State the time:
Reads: 1:02
